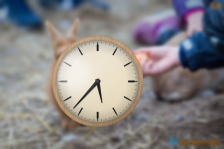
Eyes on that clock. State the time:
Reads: 5:37
